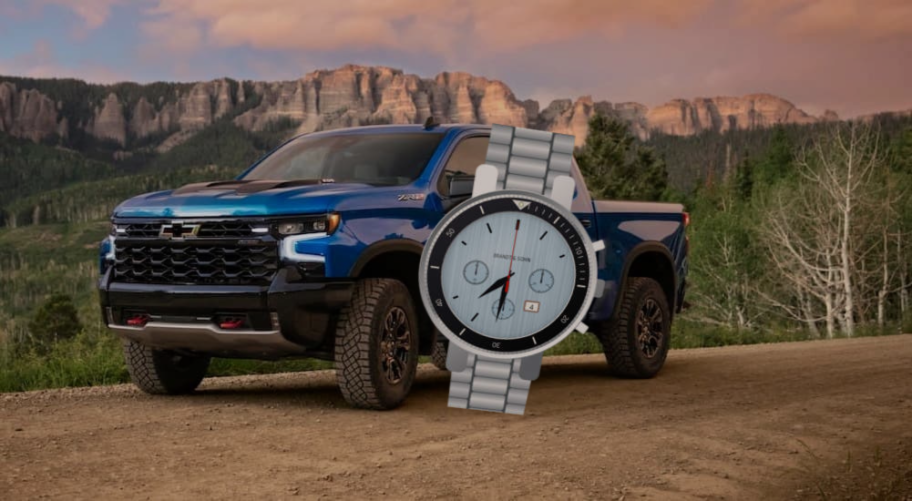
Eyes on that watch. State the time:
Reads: 7:31
